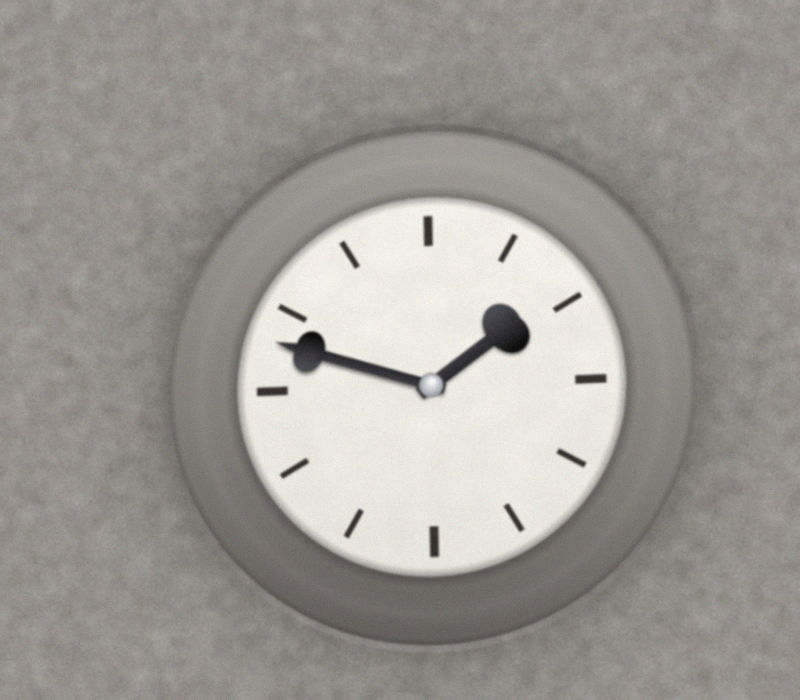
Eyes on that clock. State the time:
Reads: 1:48
